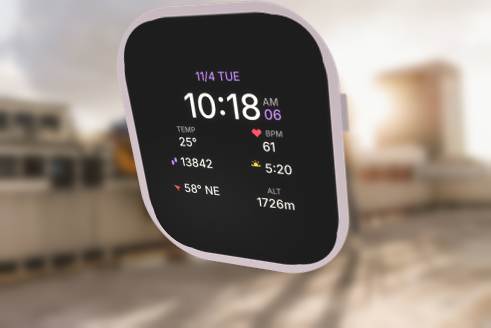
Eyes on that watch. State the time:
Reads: 10:18:06
